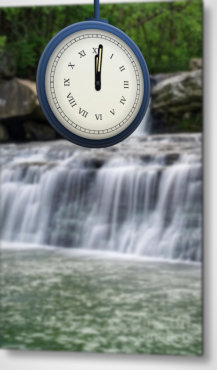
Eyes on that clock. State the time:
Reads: 12:01
